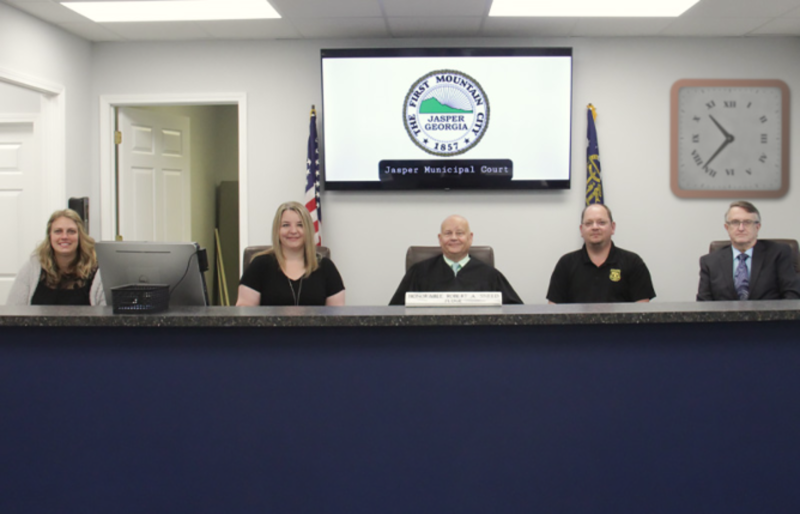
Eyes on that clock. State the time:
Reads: 10:37
